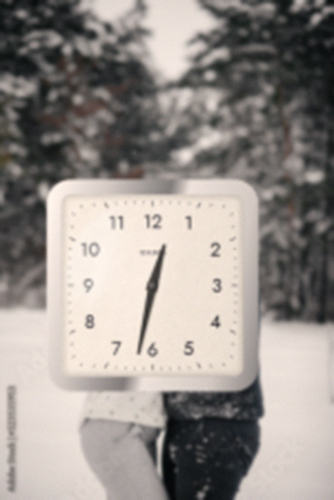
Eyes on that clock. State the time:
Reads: 12:32
